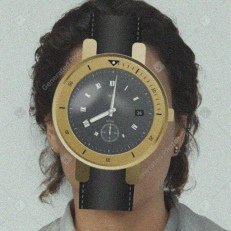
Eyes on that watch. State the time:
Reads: 8:01
